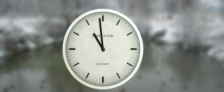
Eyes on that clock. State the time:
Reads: 10:59
